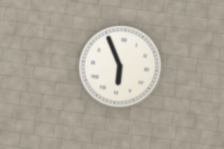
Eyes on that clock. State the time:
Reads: 5:55
